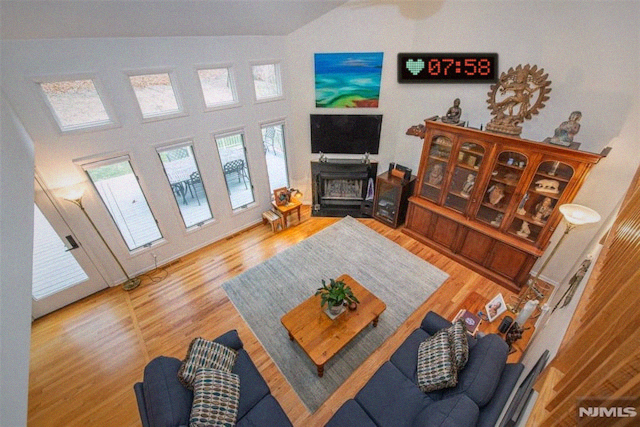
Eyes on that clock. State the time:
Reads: 7:58
